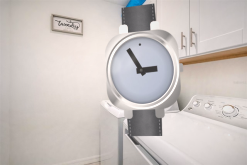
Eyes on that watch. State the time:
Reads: 2:55
